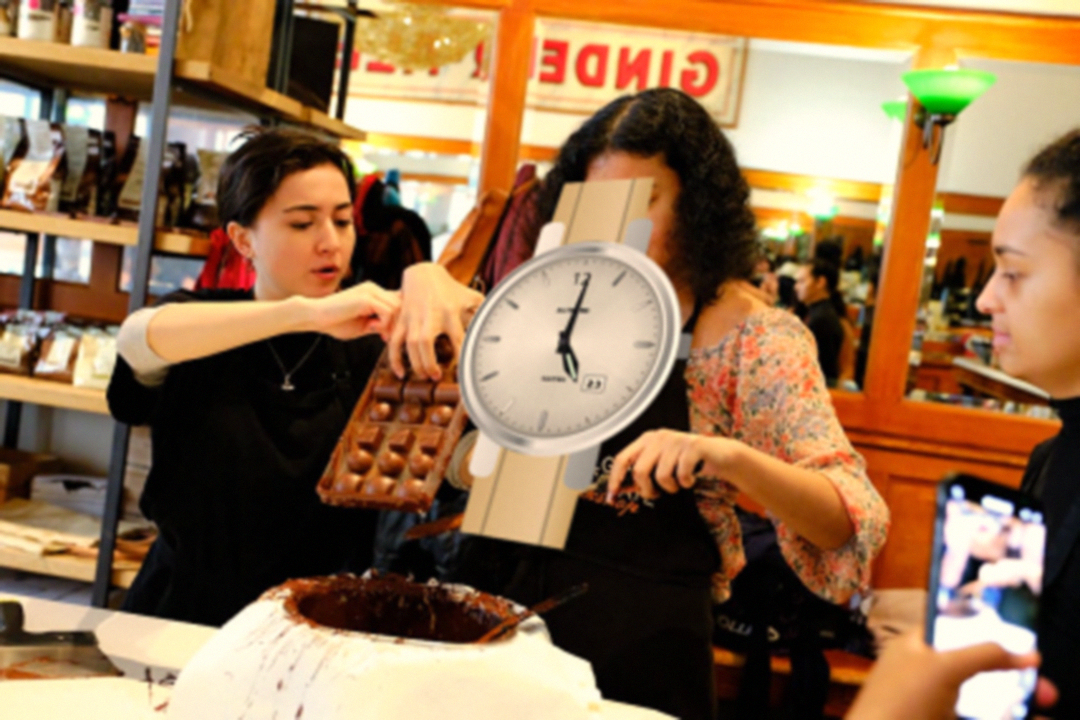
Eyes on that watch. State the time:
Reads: 5:01
